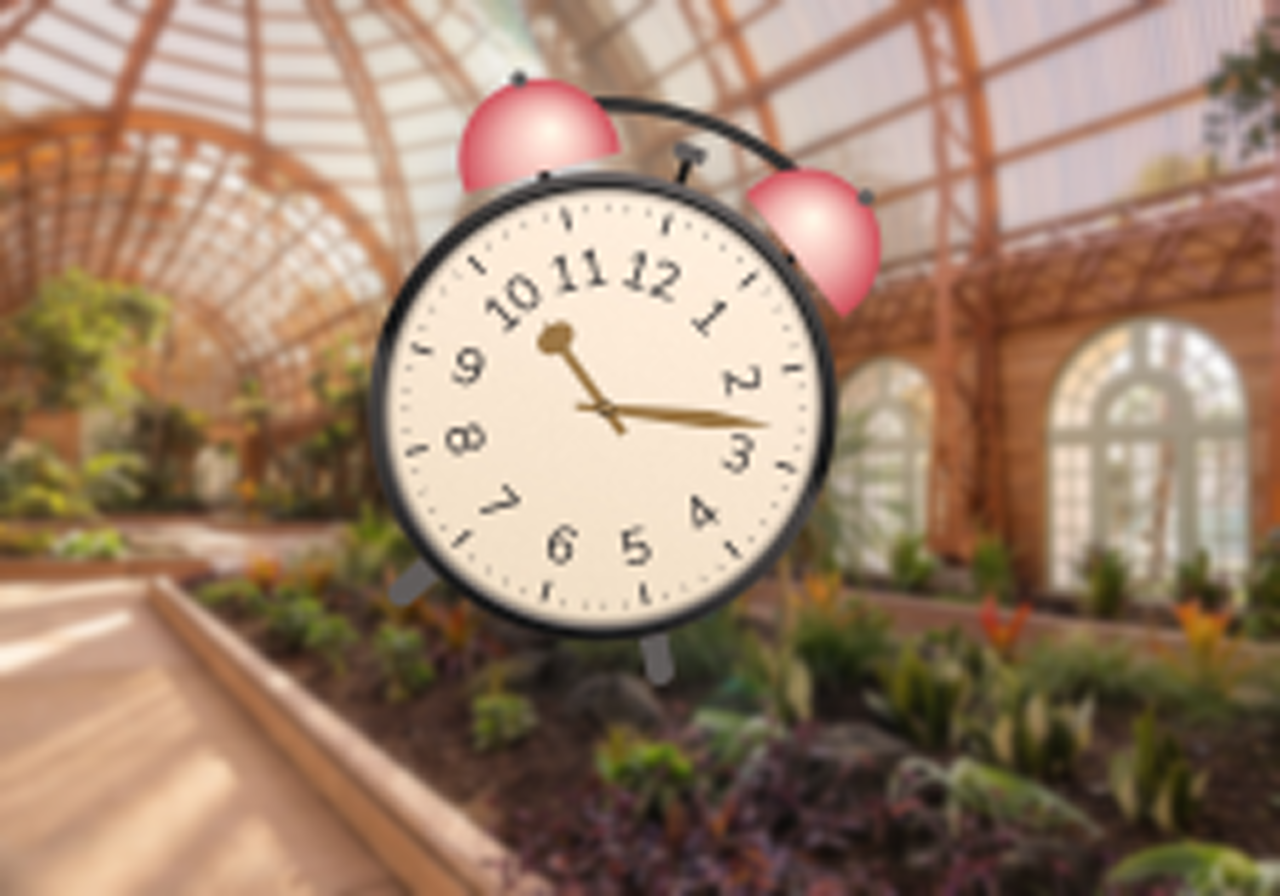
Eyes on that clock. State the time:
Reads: 10:13
